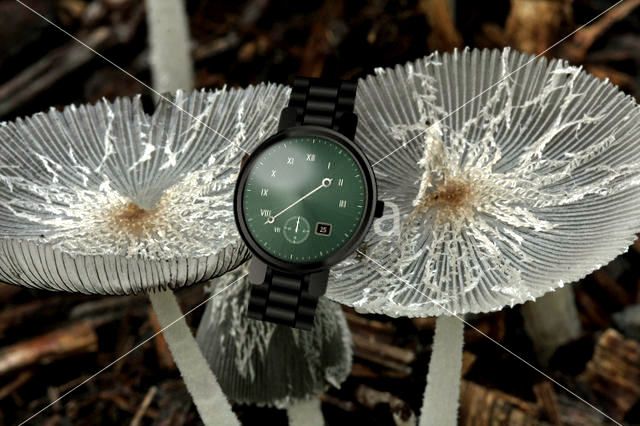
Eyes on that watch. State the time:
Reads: 1:38
